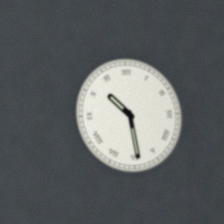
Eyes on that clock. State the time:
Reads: 10:29
